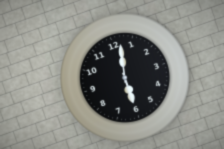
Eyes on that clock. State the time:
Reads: 6:02
